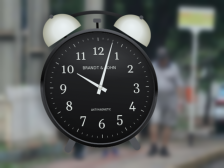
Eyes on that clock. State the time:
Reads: 10:03
